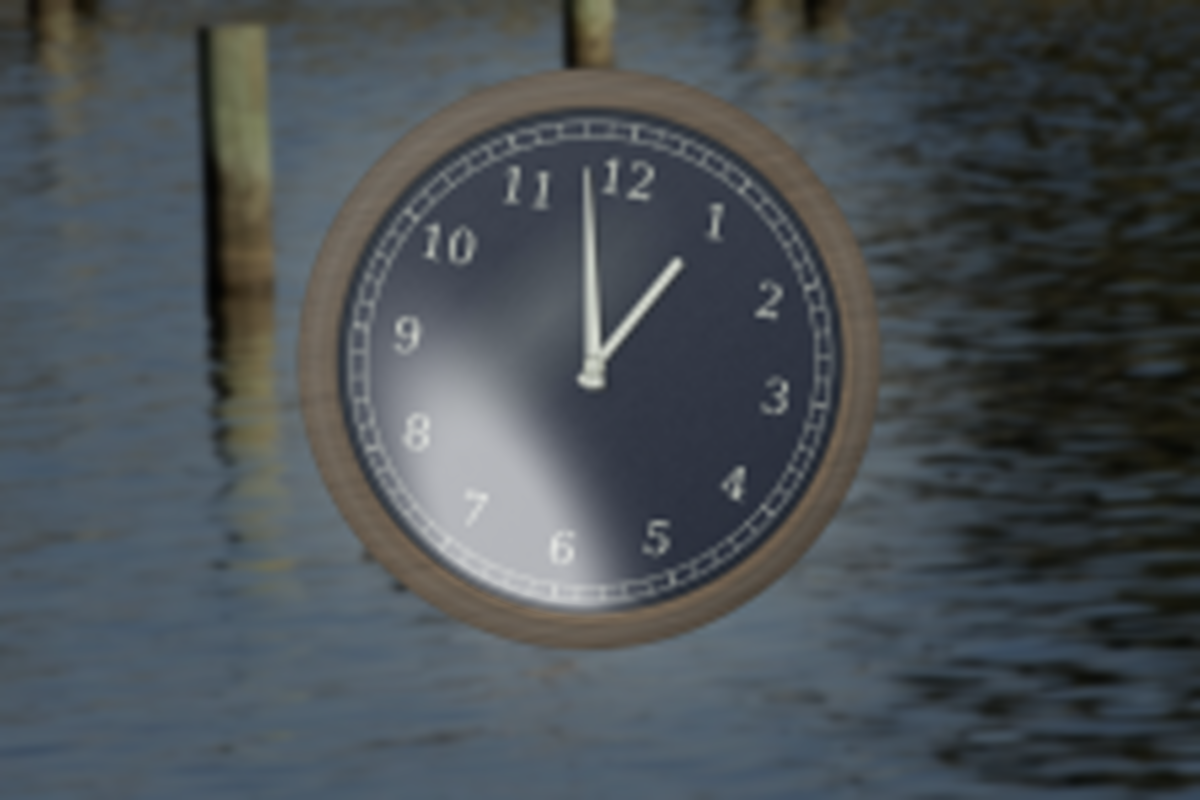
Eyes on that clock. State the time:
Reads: 12:58
